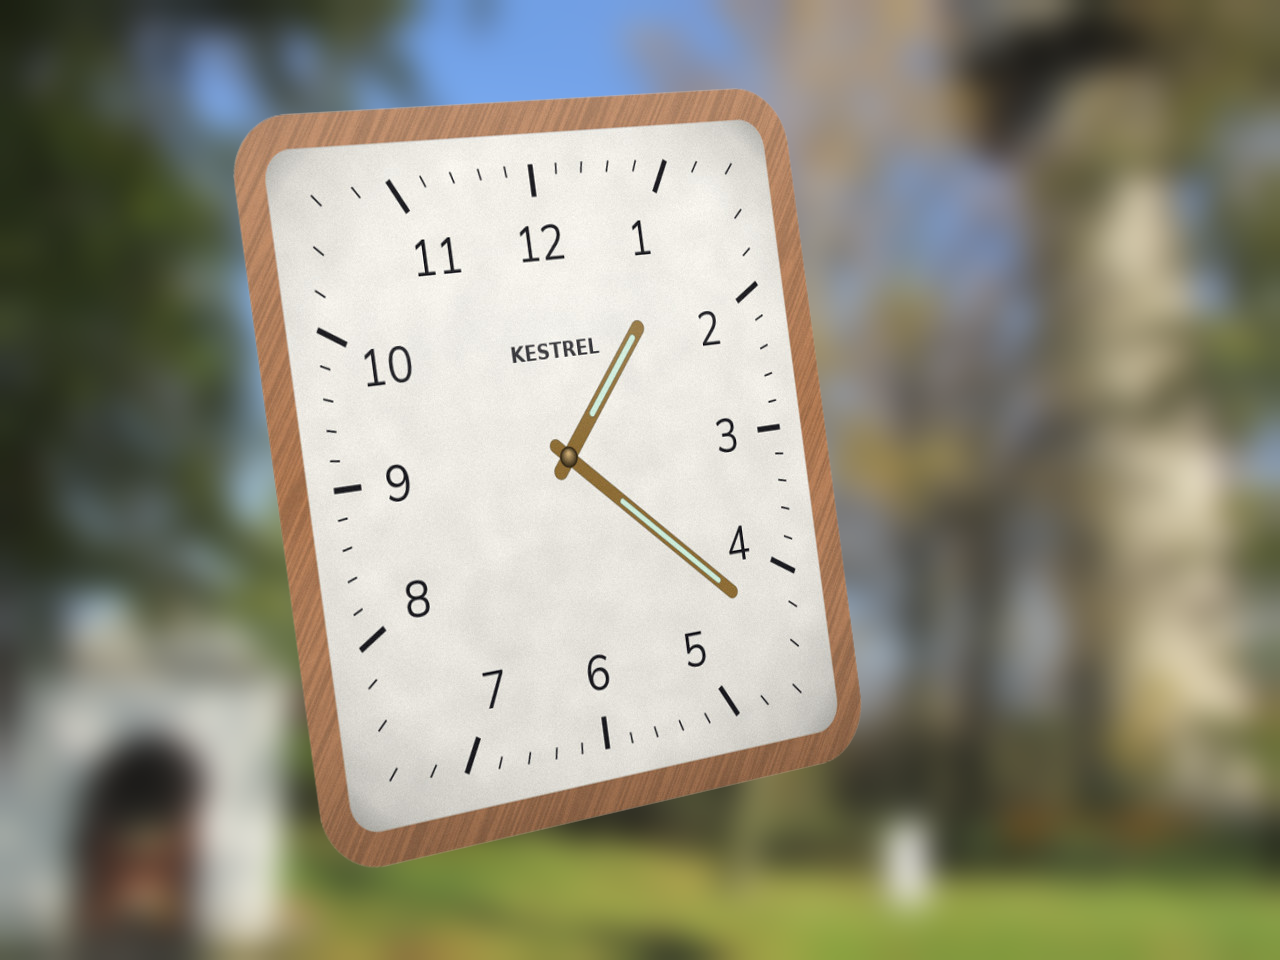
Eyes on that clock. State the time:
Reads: 1:22
